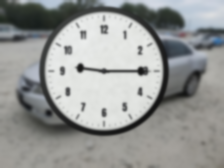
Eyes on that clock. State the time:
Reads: 9:15
